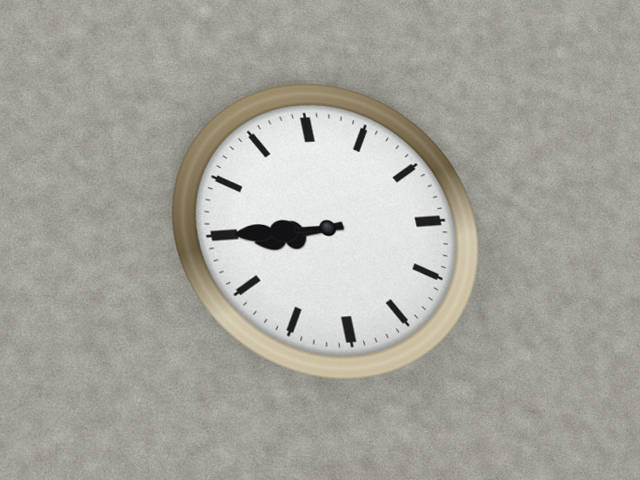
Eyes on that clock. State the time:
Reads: 8:45
